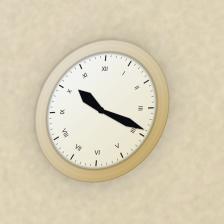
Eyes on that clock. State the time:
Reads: 10:19
